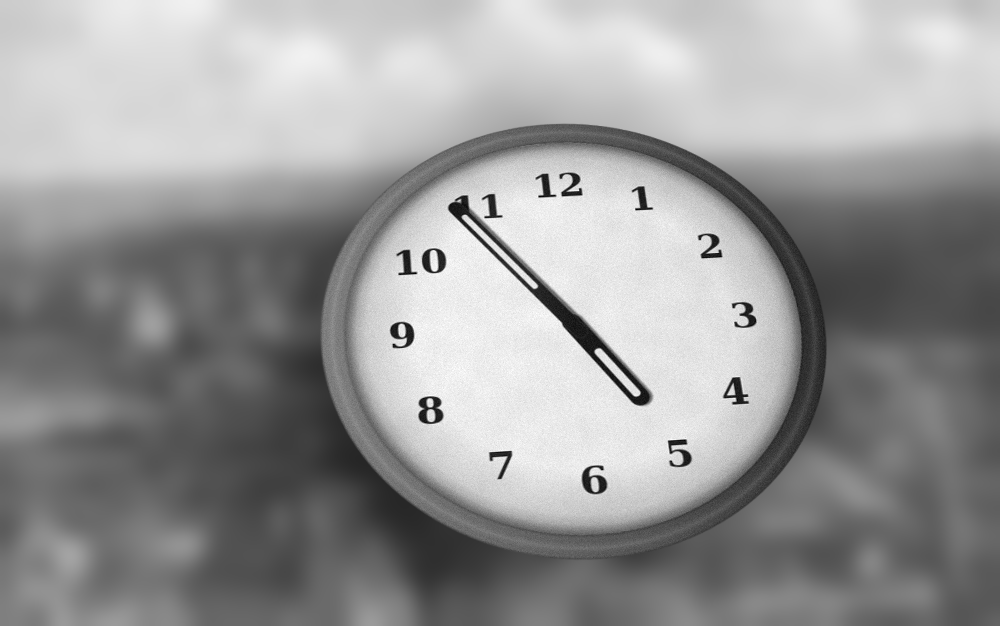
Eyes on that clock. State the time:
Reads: 4:54
